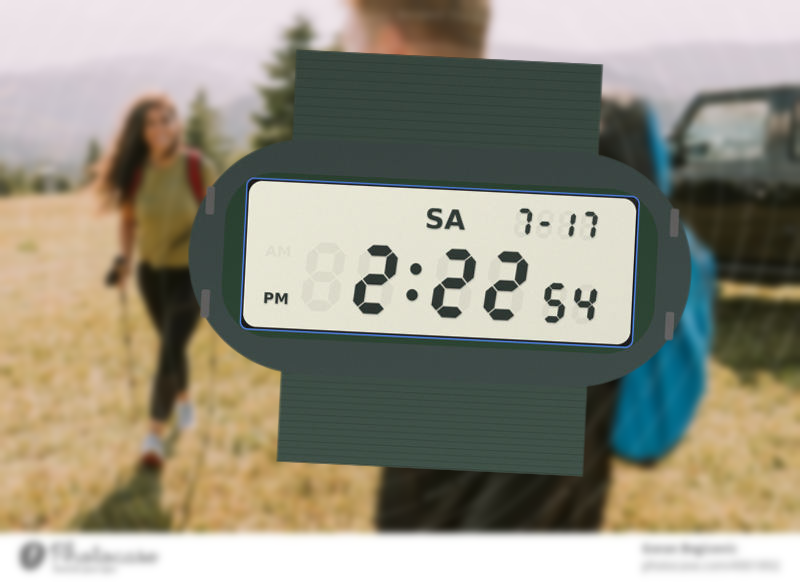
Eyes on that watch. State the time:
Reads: 2:22:54
